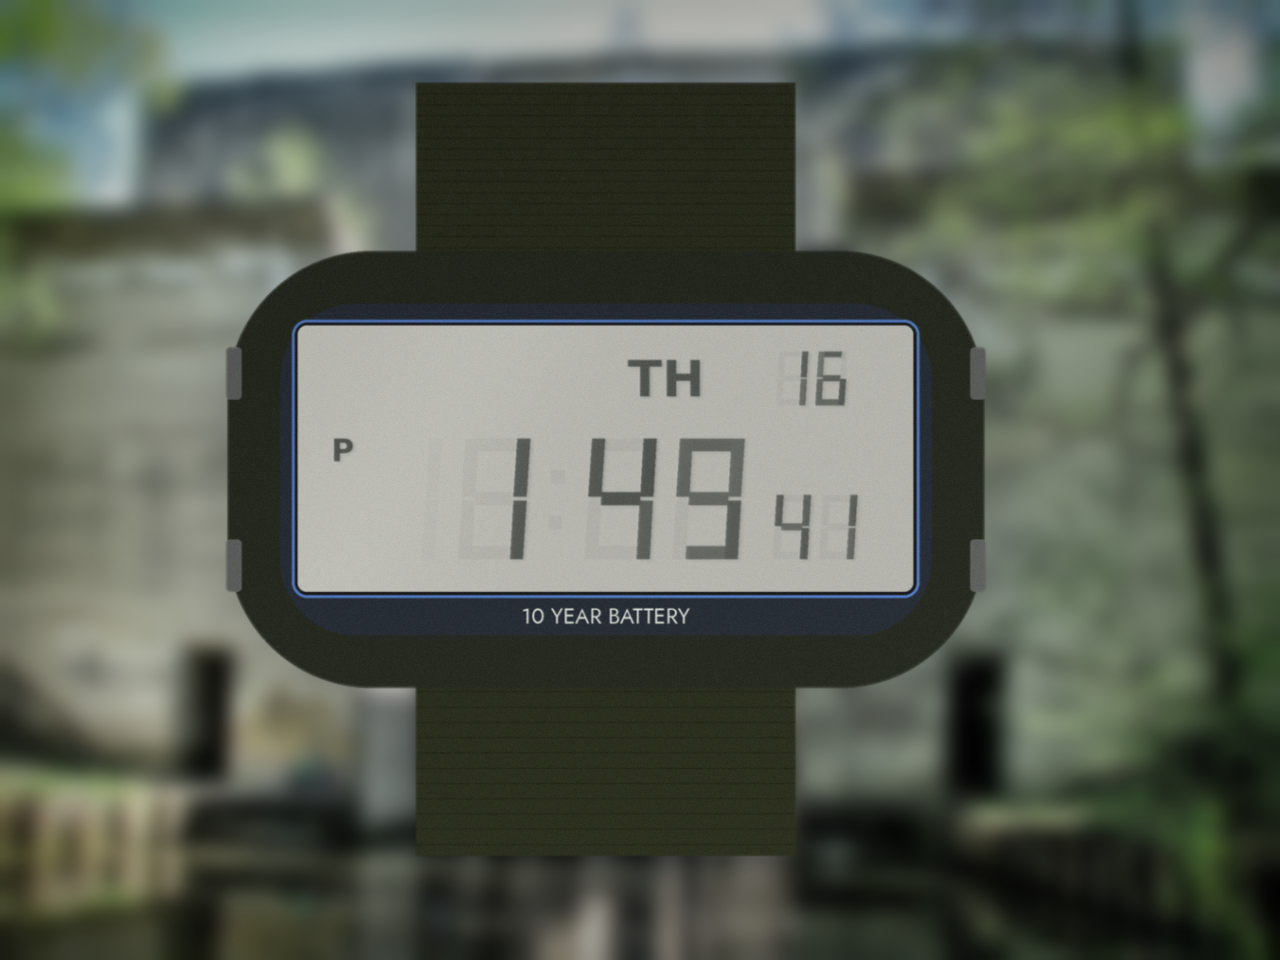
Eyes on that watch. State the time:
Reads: 1:49:41
